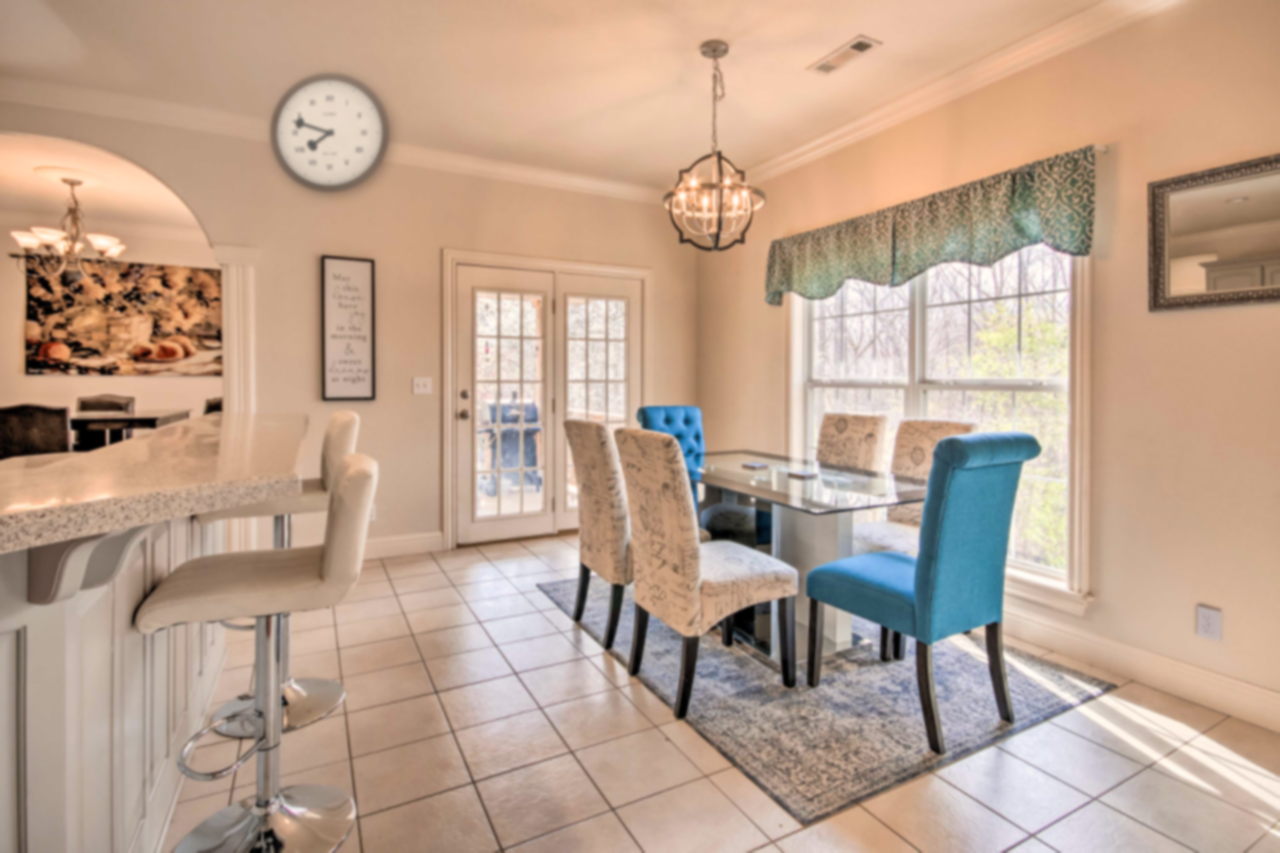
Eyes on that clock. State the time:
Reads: 7:48
